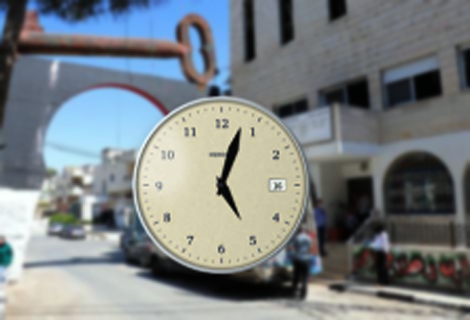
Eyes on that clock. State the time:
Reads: 5:03
